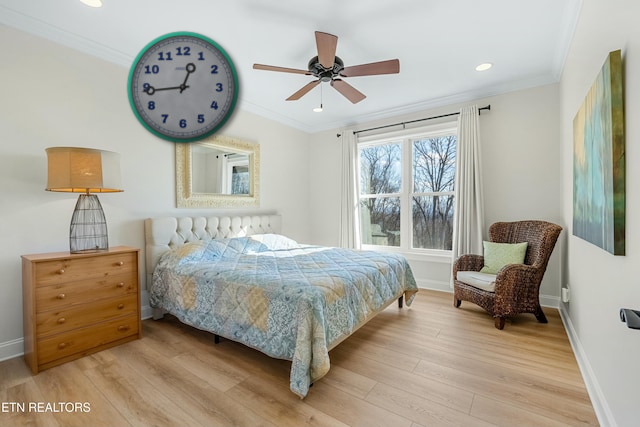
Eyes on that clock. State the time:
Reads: 12:44
